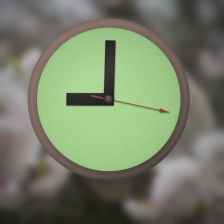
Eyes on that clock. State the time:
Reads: 9:00:17
